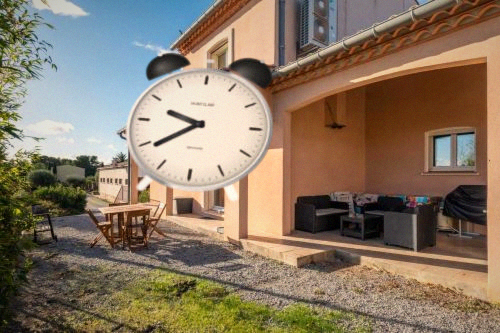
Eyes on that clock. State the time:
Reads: 9:39
